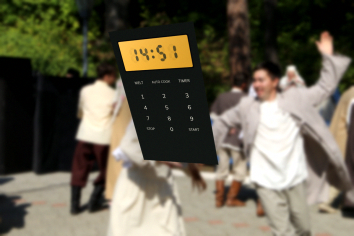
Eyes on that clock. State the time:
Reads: 14:51
